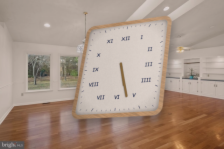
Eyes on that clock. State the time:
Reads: 5:27
